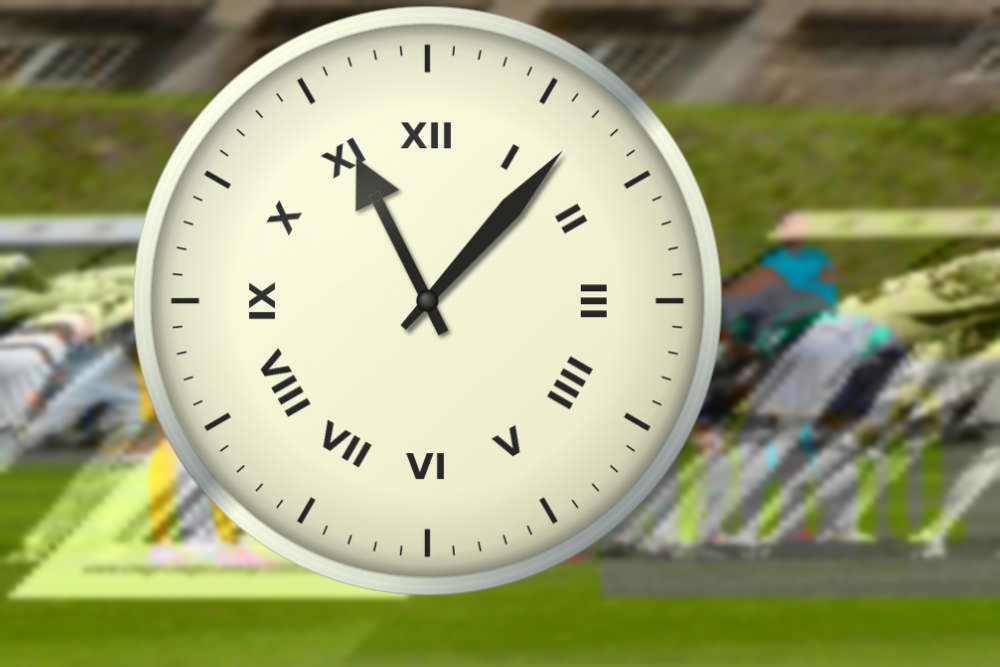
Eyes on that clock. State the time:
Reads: 11:07
